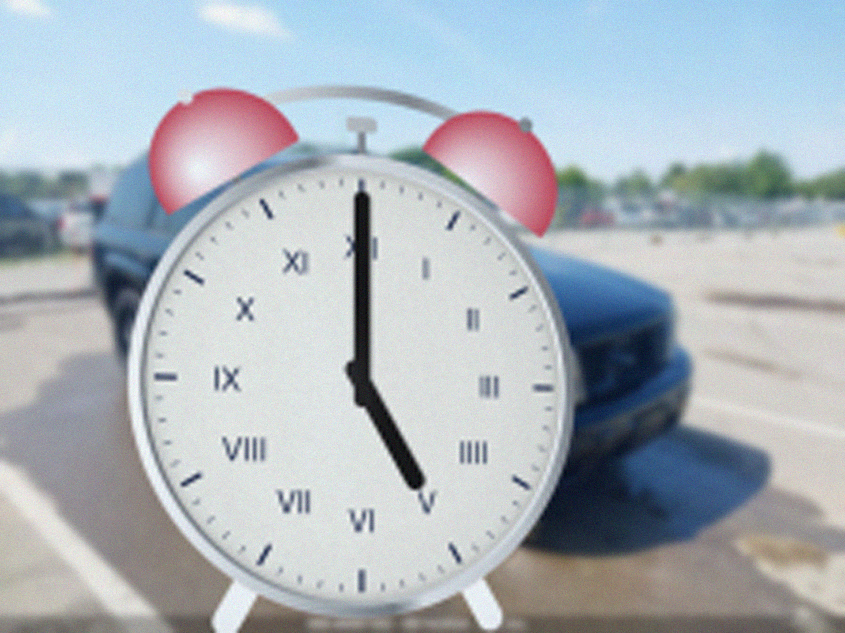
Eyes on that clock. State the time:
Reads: 5:00
